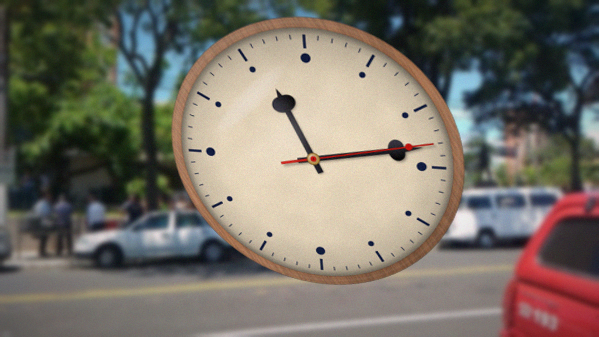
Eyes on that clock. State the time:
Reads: 11:13:13
